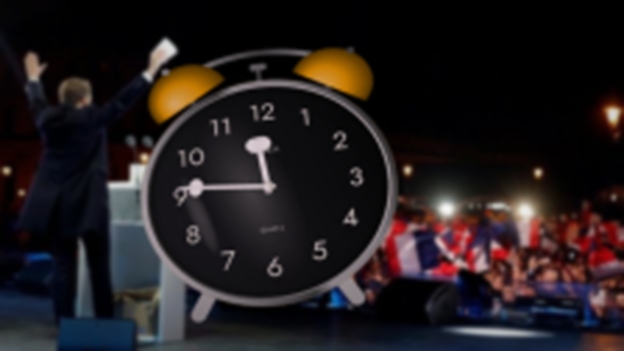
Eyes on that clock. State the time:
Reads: 11:46
